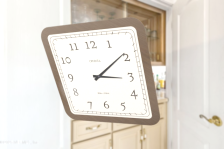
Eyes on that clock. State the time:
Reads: 3:09
